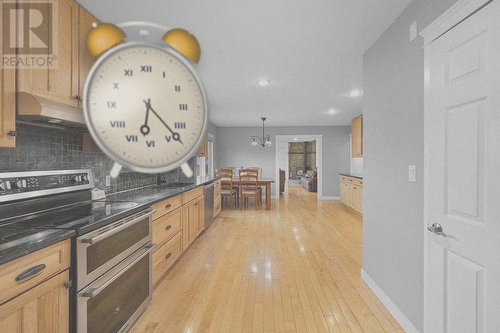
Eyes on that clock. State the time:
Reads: 6:23
